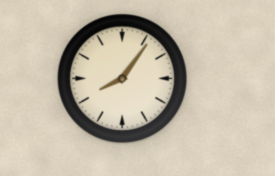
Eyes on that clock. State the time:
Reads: 8:06
